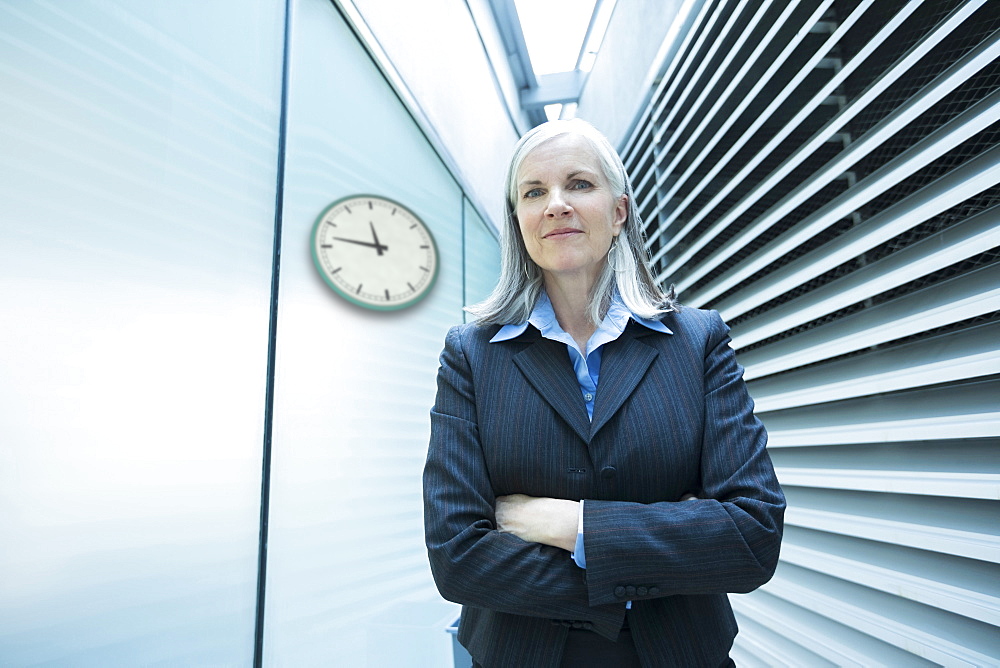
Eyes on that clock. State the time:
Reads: 11:47
